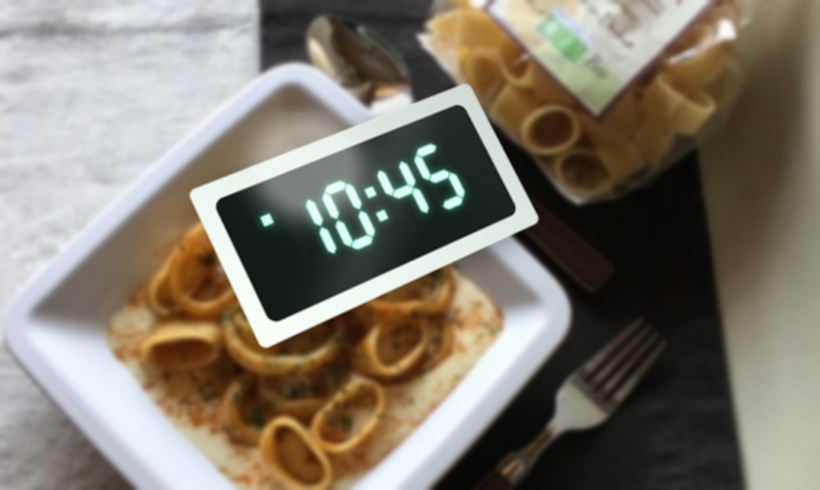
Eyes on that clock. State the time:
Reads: 10:45
